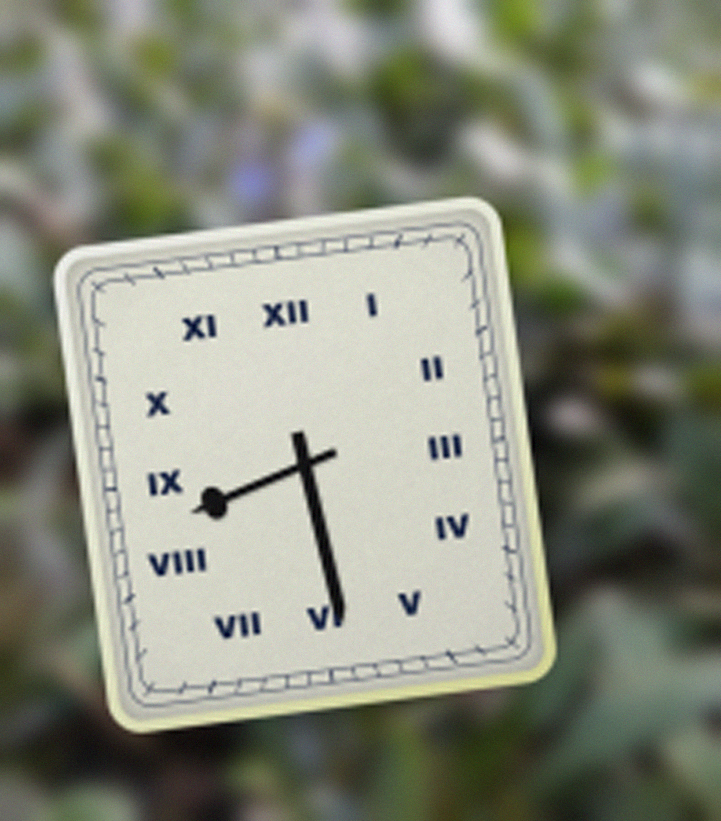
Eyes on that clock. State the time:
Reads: 8:29
